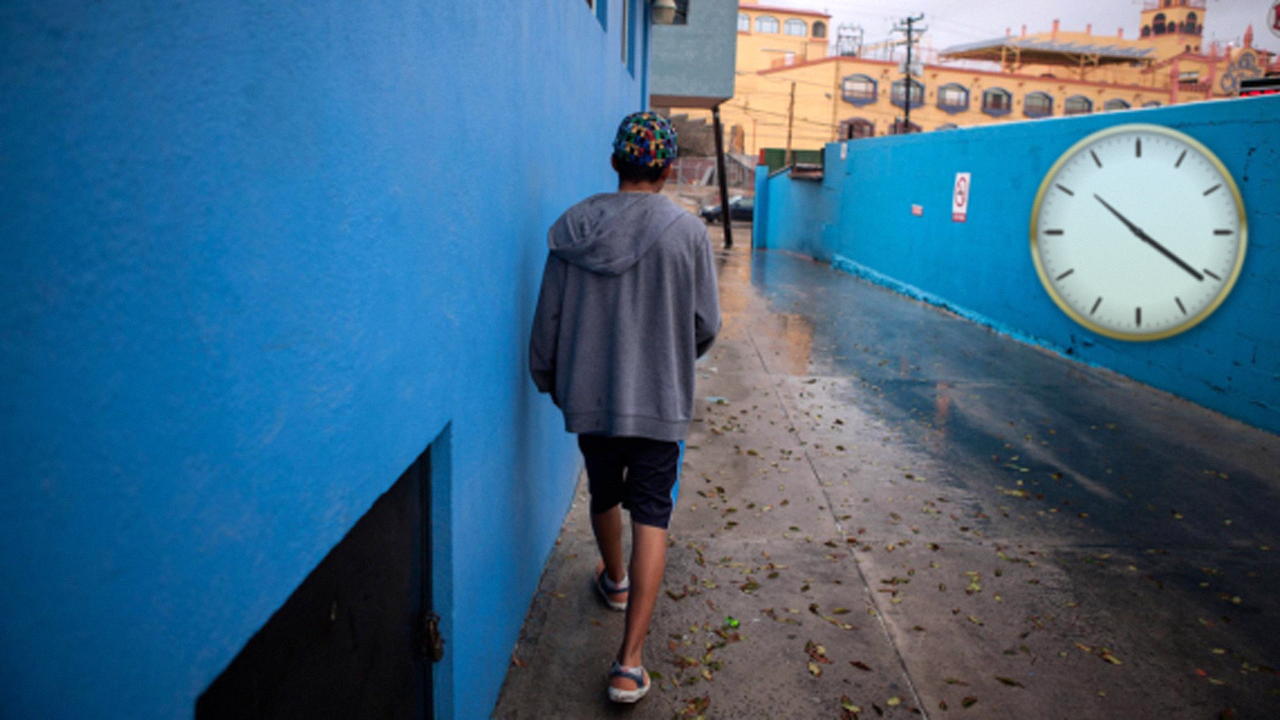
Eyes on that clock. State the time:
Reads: 10:21
